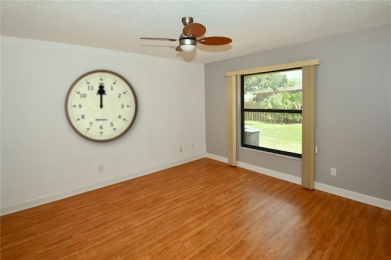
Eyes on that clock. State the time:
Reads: 12:00
